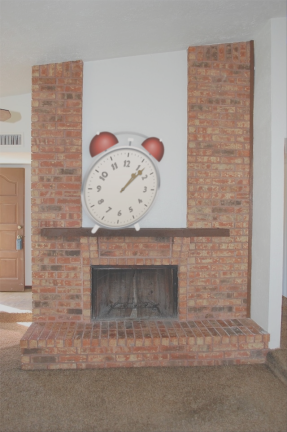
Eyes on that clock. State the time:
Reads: 1:07
